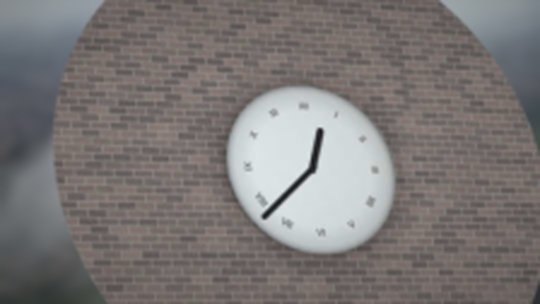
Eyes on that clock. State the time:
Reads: 12:38
